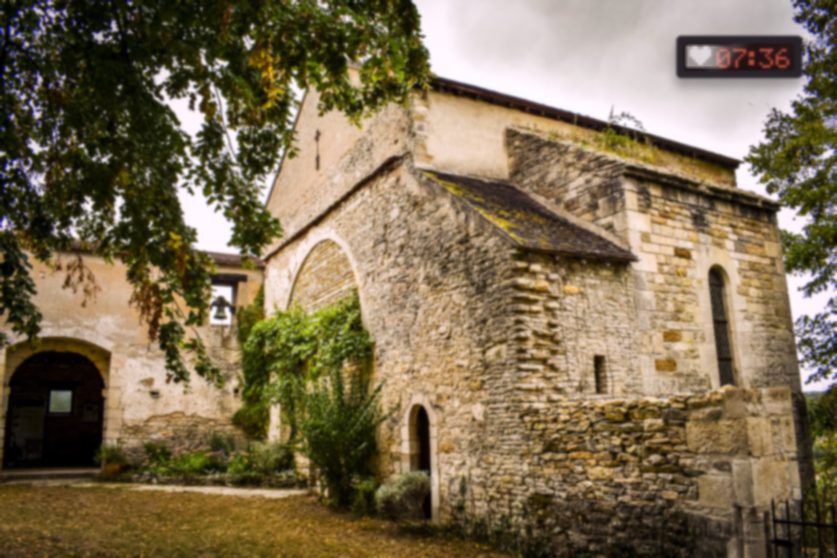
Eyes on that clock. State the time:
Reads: 7:36
